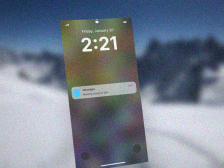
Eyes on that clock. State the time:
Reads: 2:21
